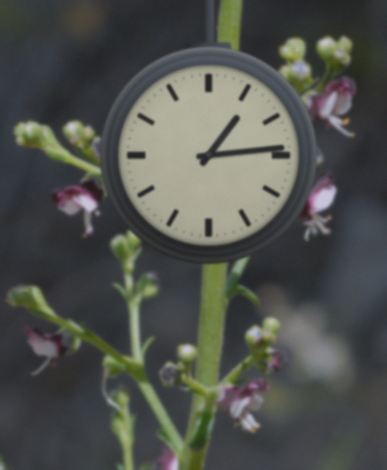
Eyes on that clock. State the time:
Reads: 1:14
